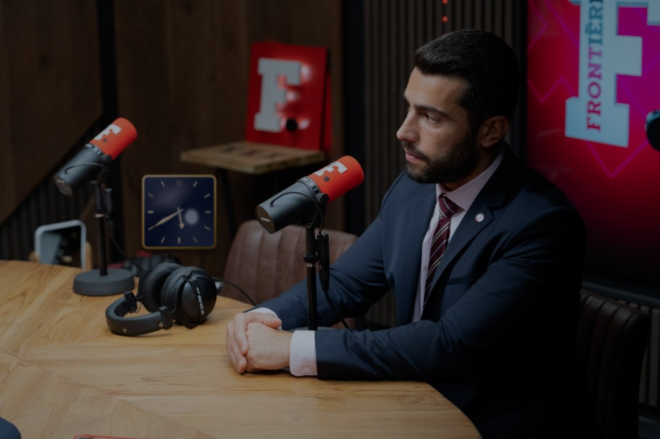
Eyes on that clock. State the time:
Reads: 5:40
